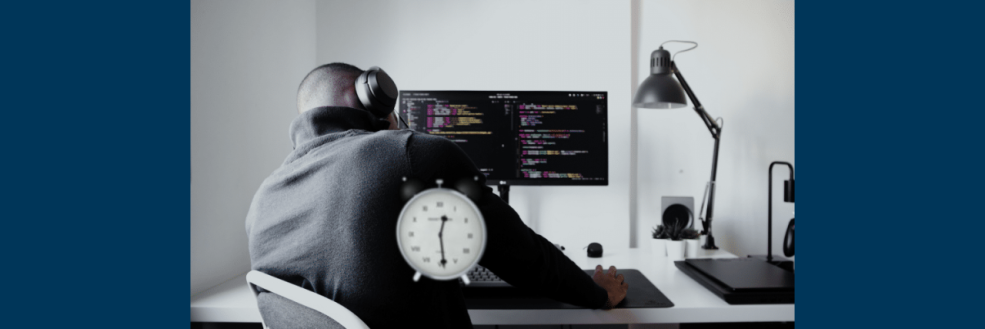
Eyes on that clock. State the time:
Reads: 12:29
